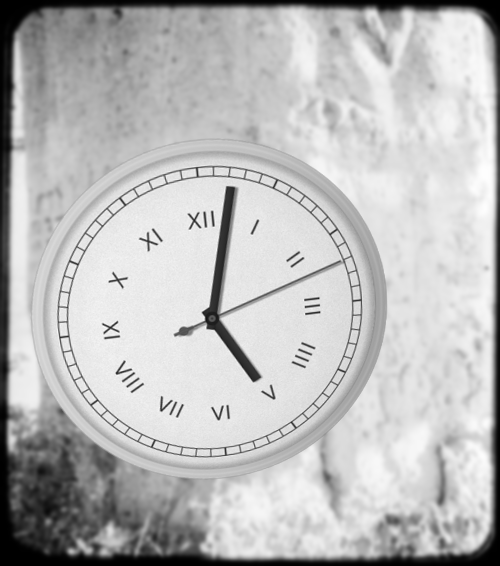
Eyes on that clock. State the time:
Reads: 5:02:12
